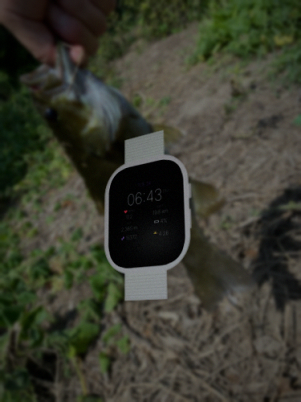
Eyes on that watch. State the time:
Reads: 6:43
